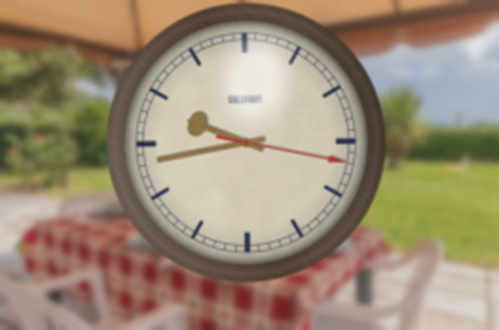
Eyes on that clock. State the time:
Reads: 9:43:17
